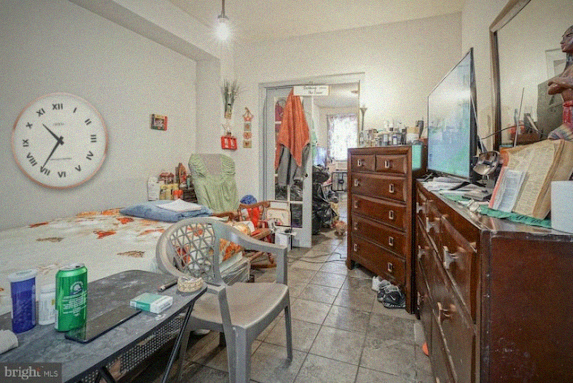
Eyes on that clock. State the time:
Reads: 10:36
